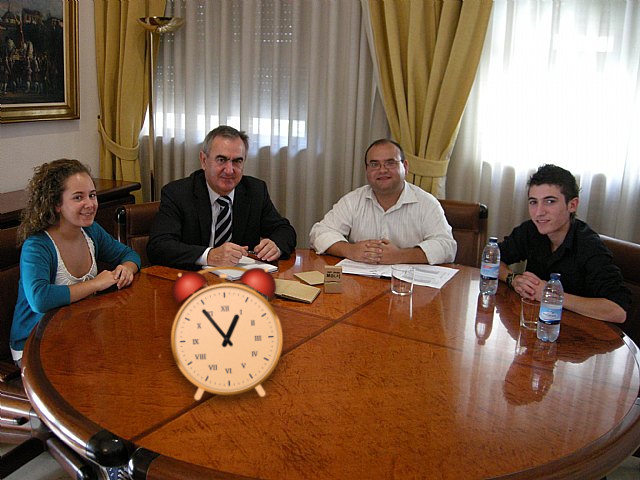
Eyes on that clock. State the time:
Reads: 12:54
